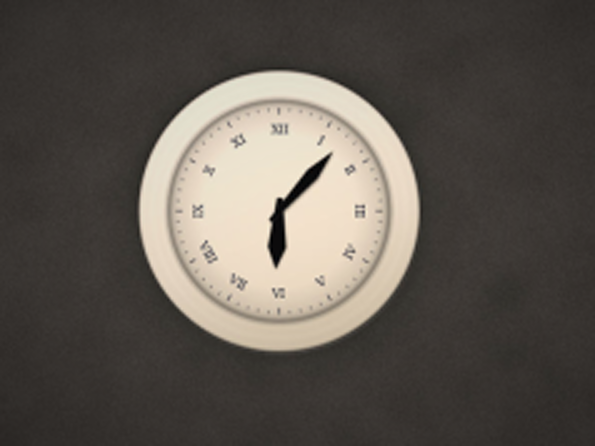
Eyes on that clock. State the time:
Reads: 6:07
